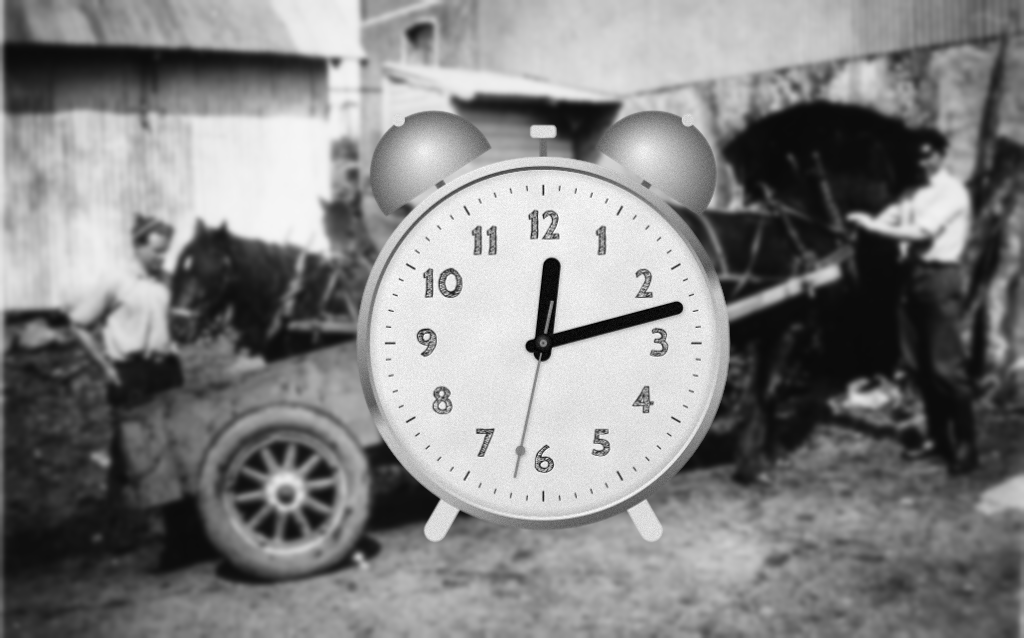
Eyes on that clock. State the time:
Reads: 12:12:32
